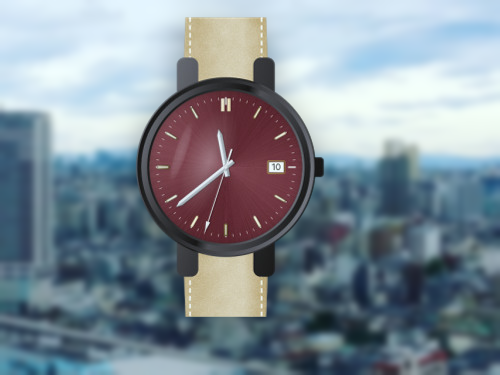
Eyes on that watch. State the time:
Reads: 11:38:33
